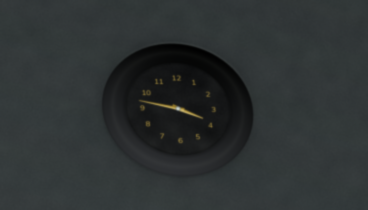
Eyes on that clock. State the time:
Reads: 3:47
